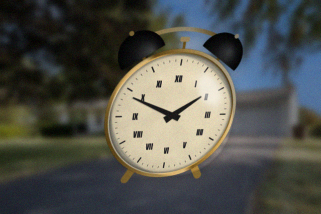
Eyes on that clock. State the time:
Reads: 1:49
